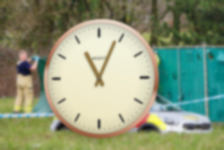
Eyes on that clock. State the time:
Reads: 11:04
